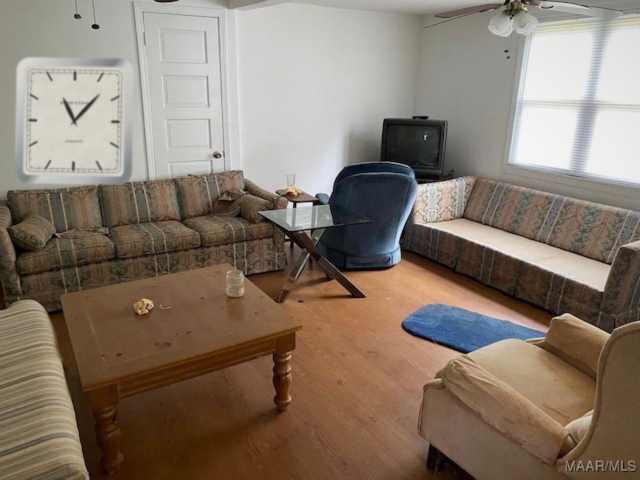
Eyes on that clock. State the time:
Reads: 11:07
